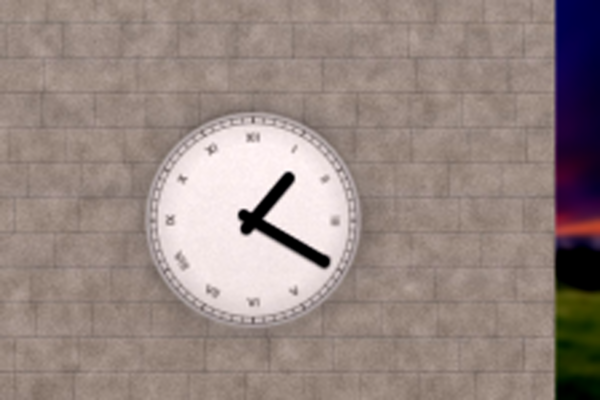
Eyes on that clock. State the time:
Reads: 1:20
